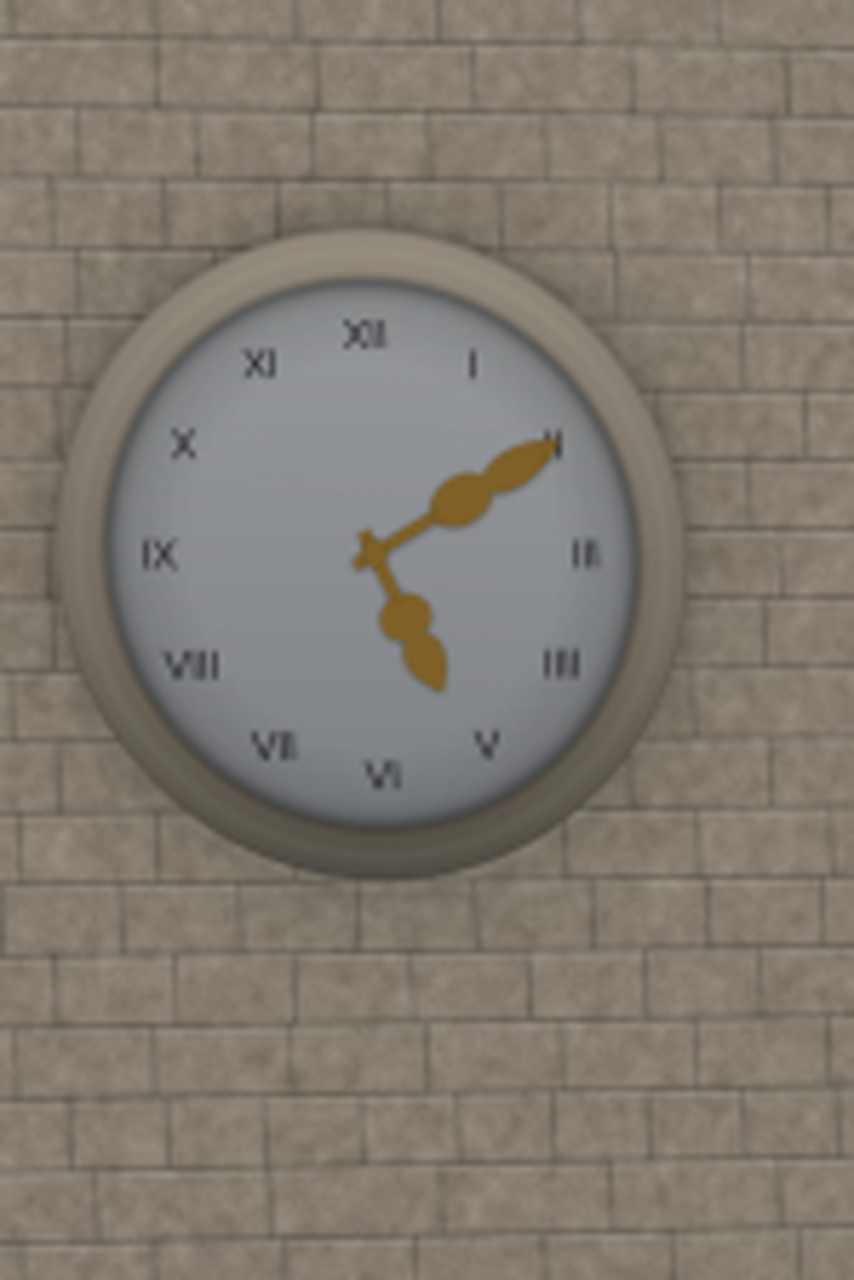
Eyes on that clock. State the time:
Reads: 5:10
